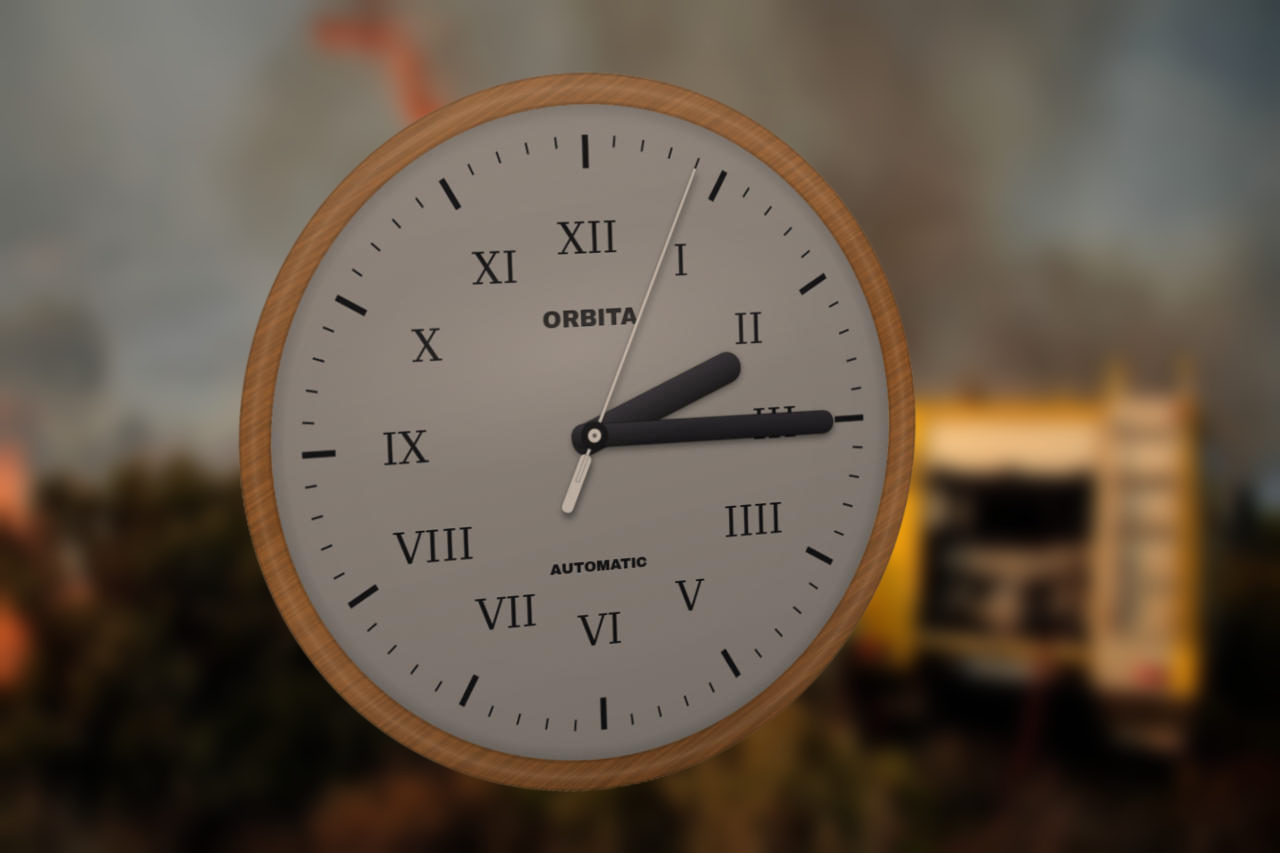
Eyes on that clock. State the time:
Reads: 2:15:04
